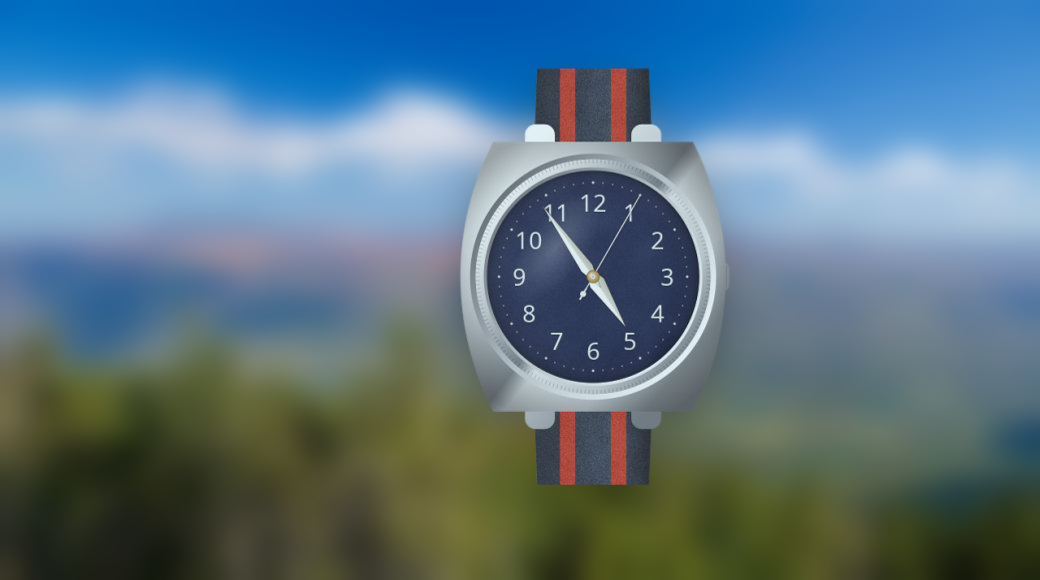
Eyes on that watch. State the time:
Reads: 4:54:05
